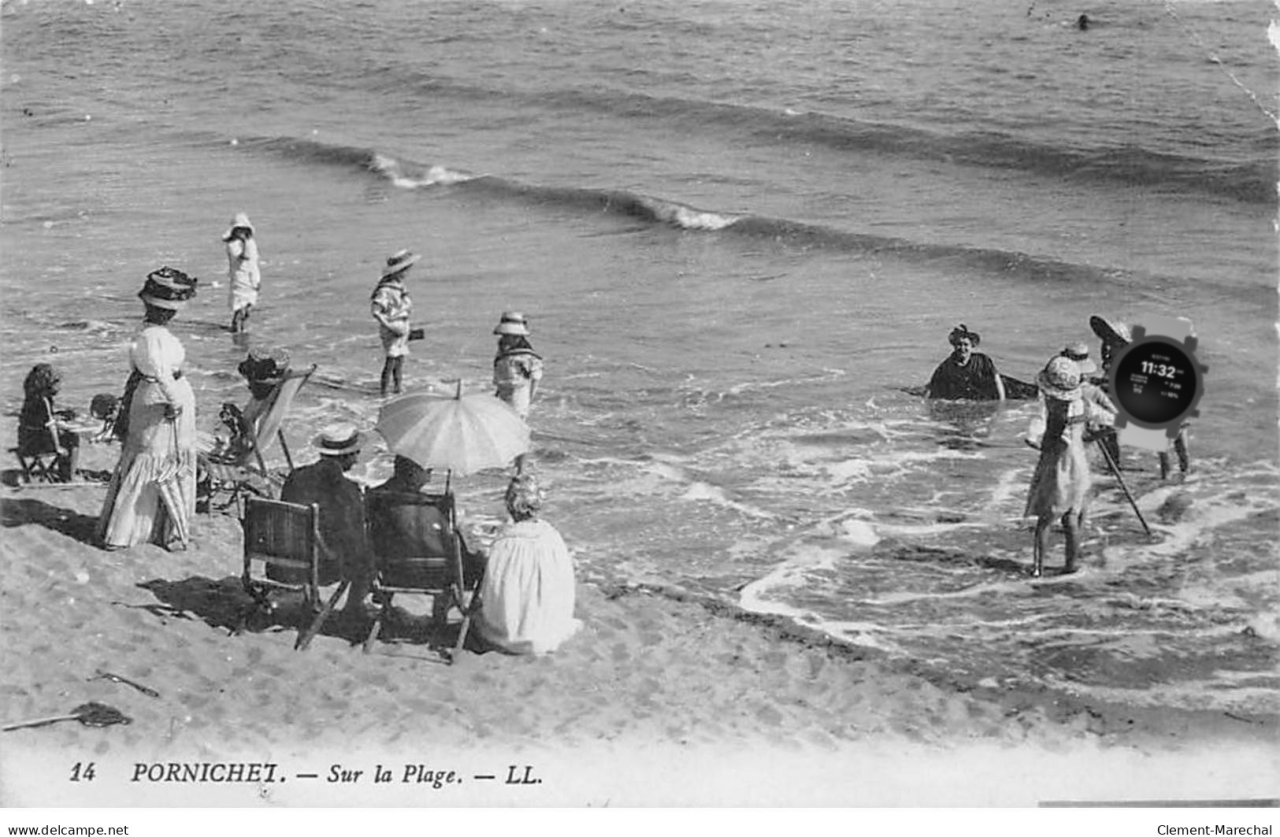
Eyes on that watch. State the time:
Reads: 11:32
